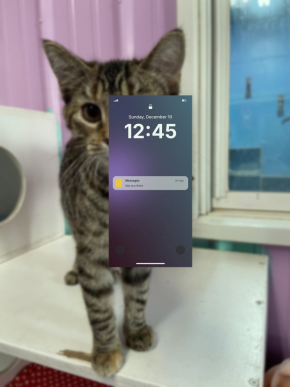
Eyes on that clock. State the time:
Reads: 12:45
